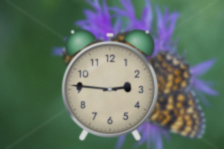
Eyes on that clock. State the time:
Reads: 2:46
